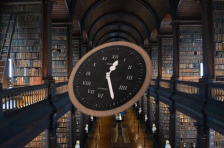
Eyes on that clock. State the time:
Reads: 12:25
